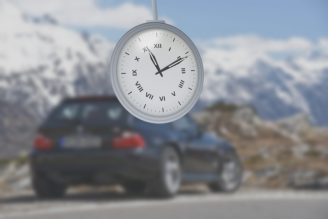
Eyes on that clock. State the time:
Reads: 11:11
